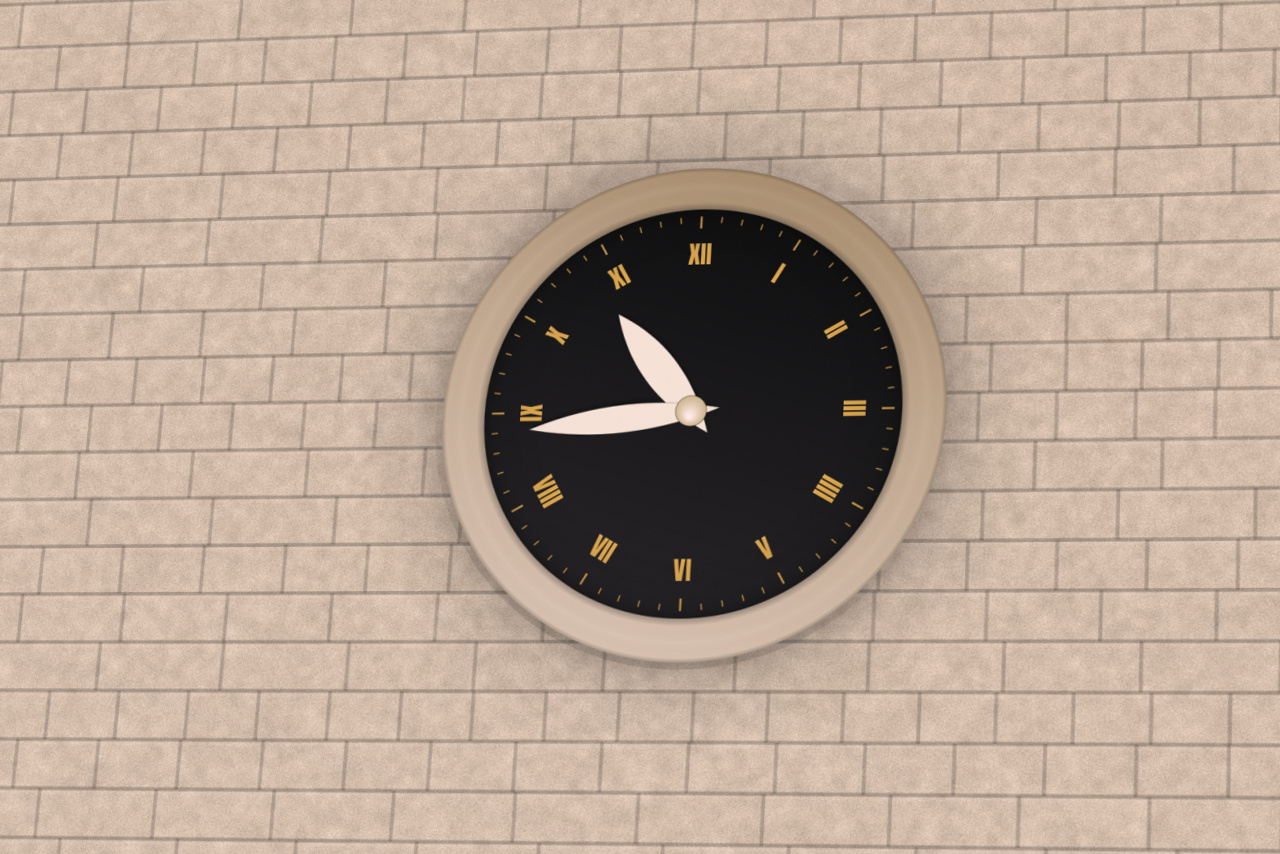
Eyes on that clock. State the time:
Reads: 10:44
